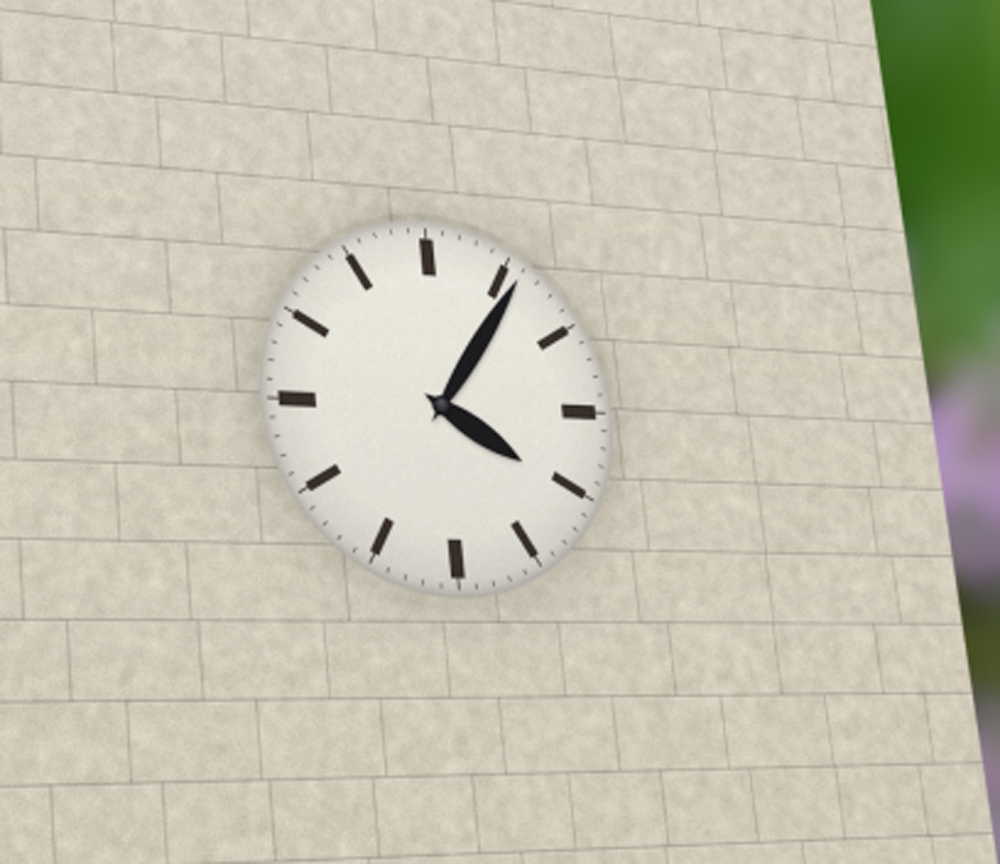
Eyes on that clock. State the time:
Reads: 4:06
